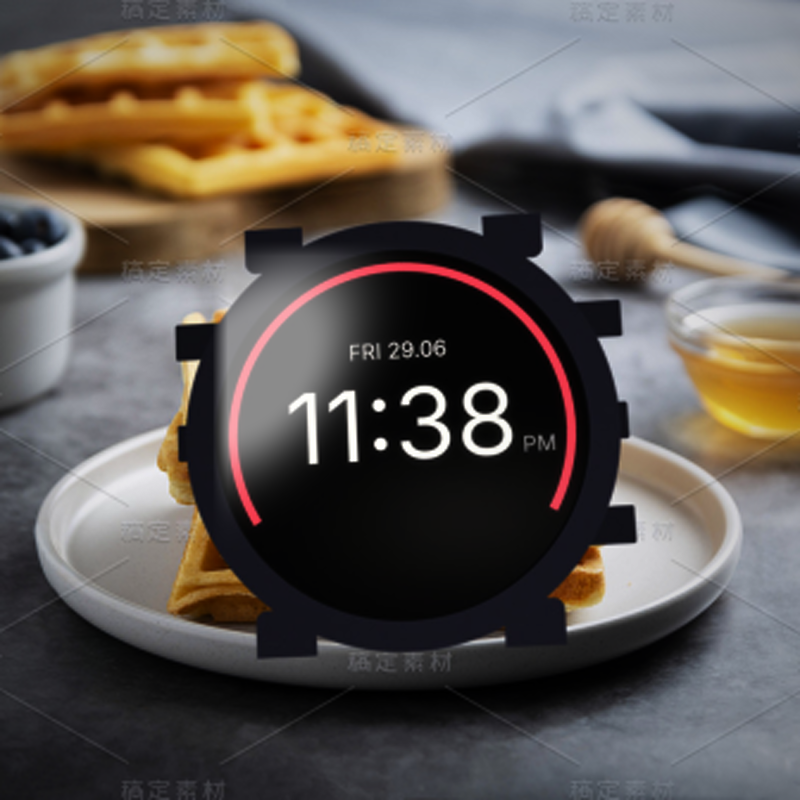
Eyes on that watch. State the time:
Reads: 11:38
